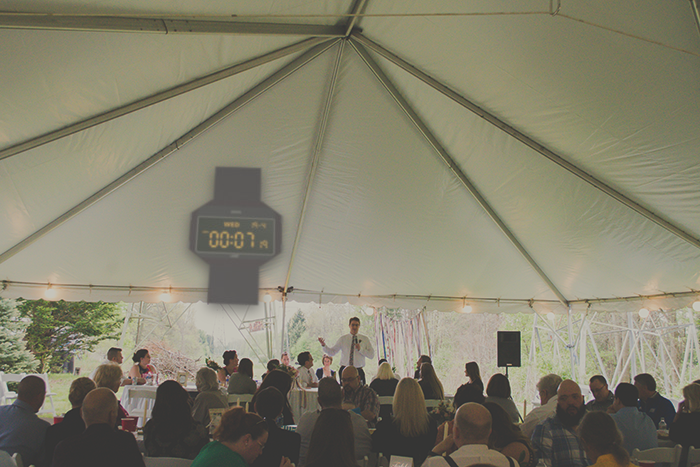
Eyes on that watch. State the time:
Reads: 0:07
